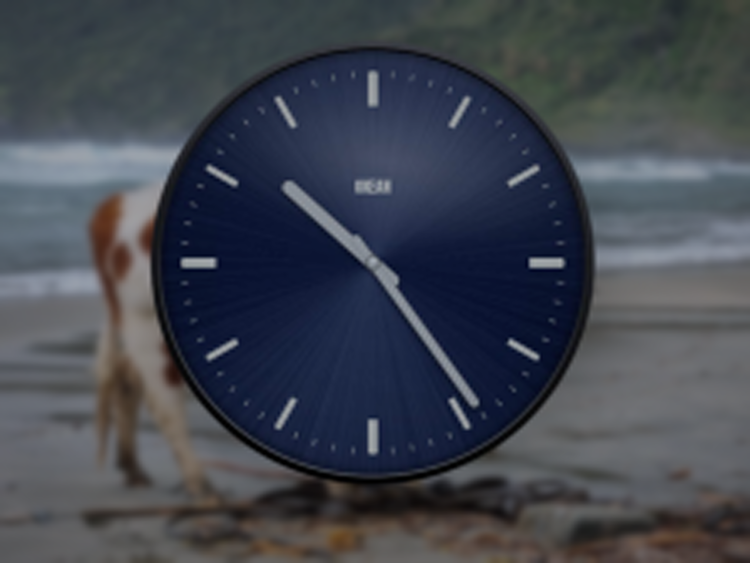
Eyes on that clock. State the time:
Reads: 10:24
